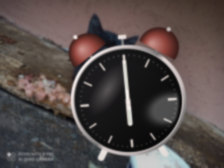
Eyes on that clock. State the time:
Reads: 6:00
